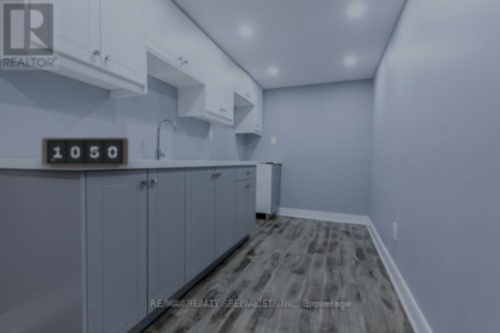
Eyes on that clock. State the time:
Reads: 10:50
